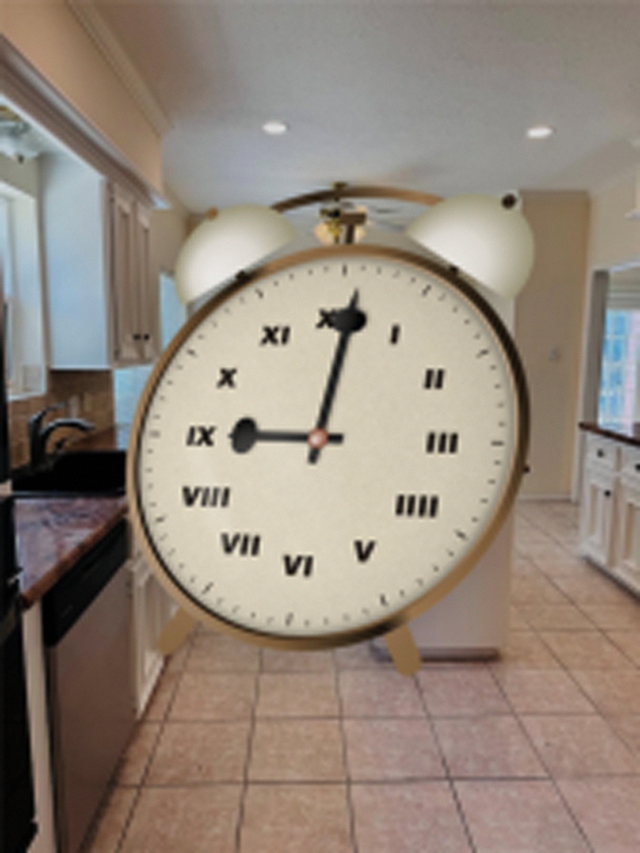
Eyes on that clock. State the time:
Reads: 9:01
